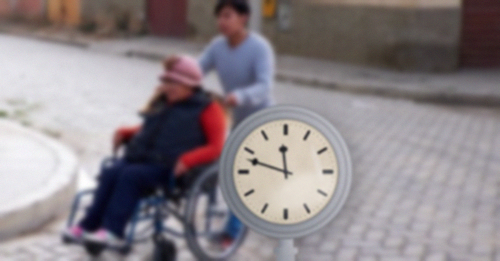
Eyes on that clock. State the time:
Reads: 11:48
